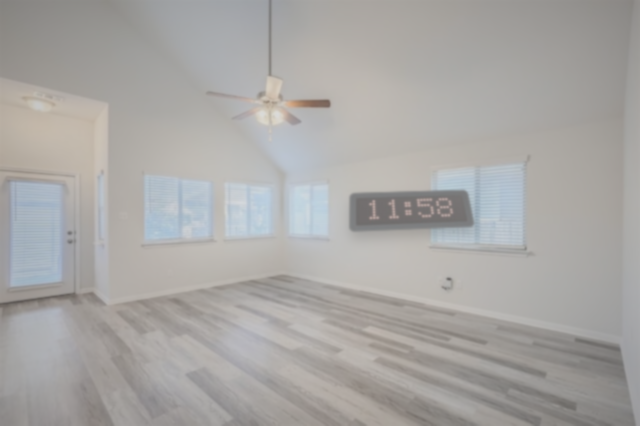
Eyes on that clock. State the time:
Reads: 11:58
